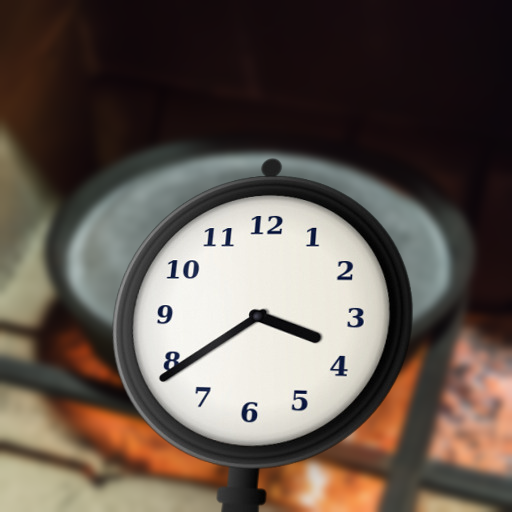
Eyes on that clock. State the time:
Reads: 3:39
